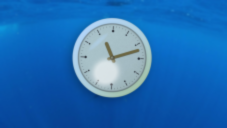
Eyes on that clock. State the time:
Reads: 11:12
